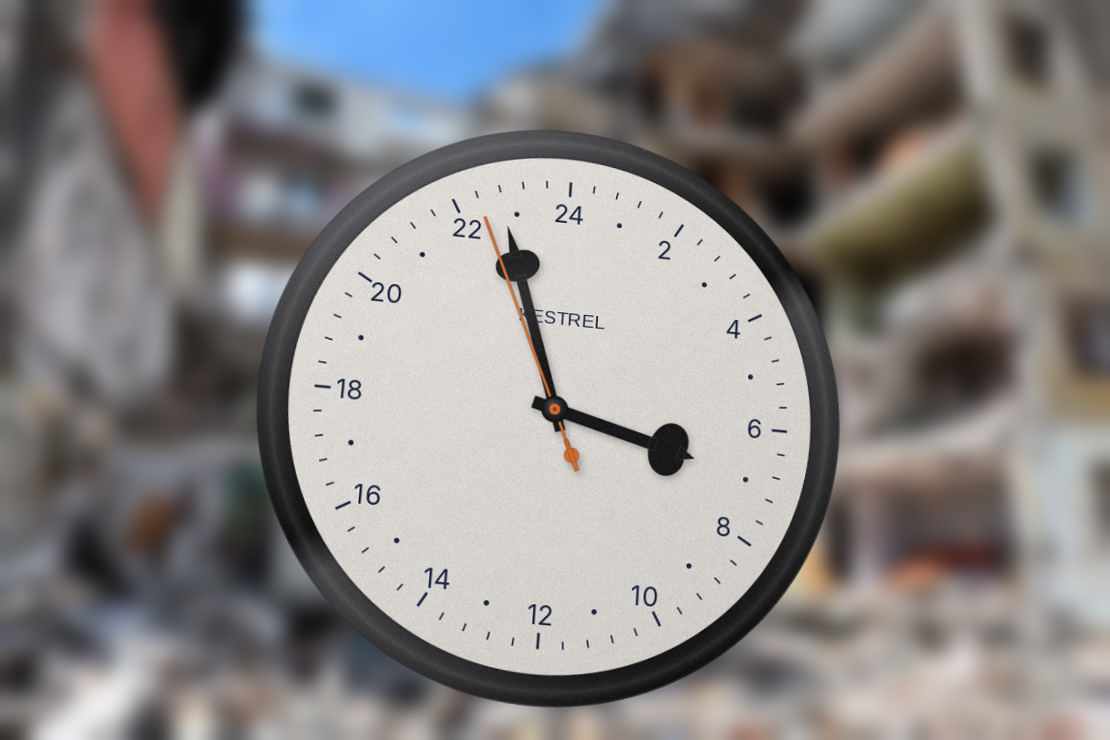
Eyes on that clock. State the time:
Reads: 6:56:56
